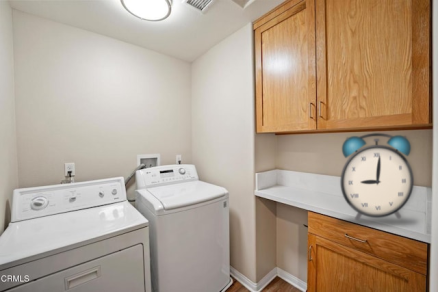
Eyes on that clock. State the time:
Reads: 9:01
